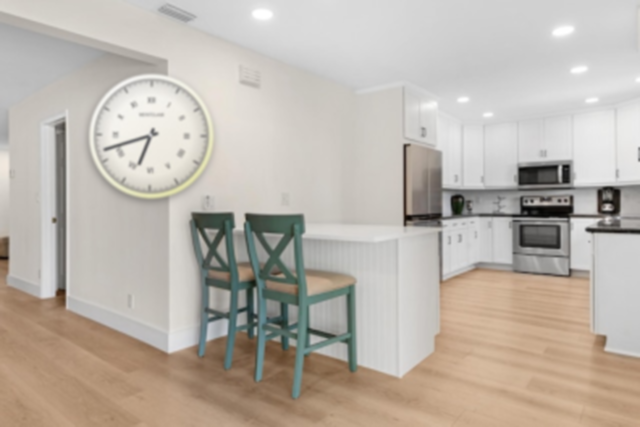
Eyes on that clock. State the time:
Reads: 6:42
